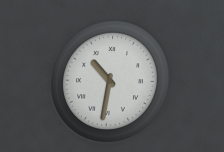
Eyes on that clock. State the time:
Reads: 10:31
